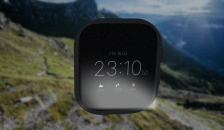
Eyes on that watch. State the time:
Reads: 23:10
